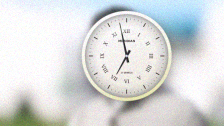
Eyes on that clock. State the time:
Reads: 6:58
